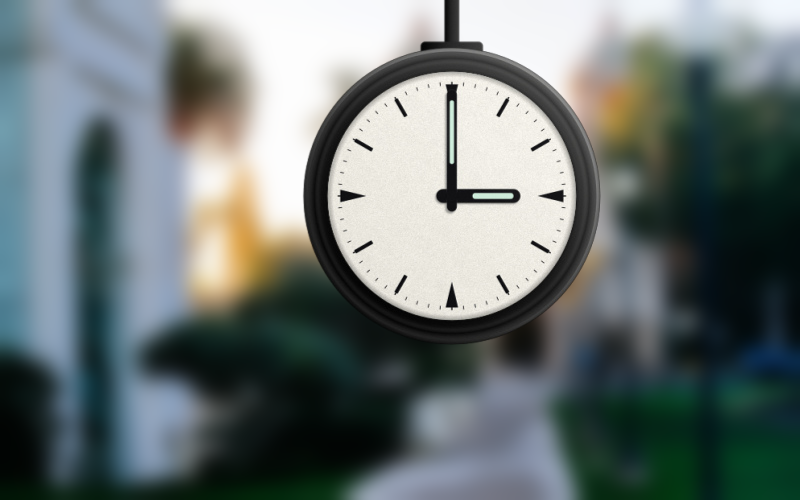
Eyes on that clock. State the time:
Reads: 3:00
